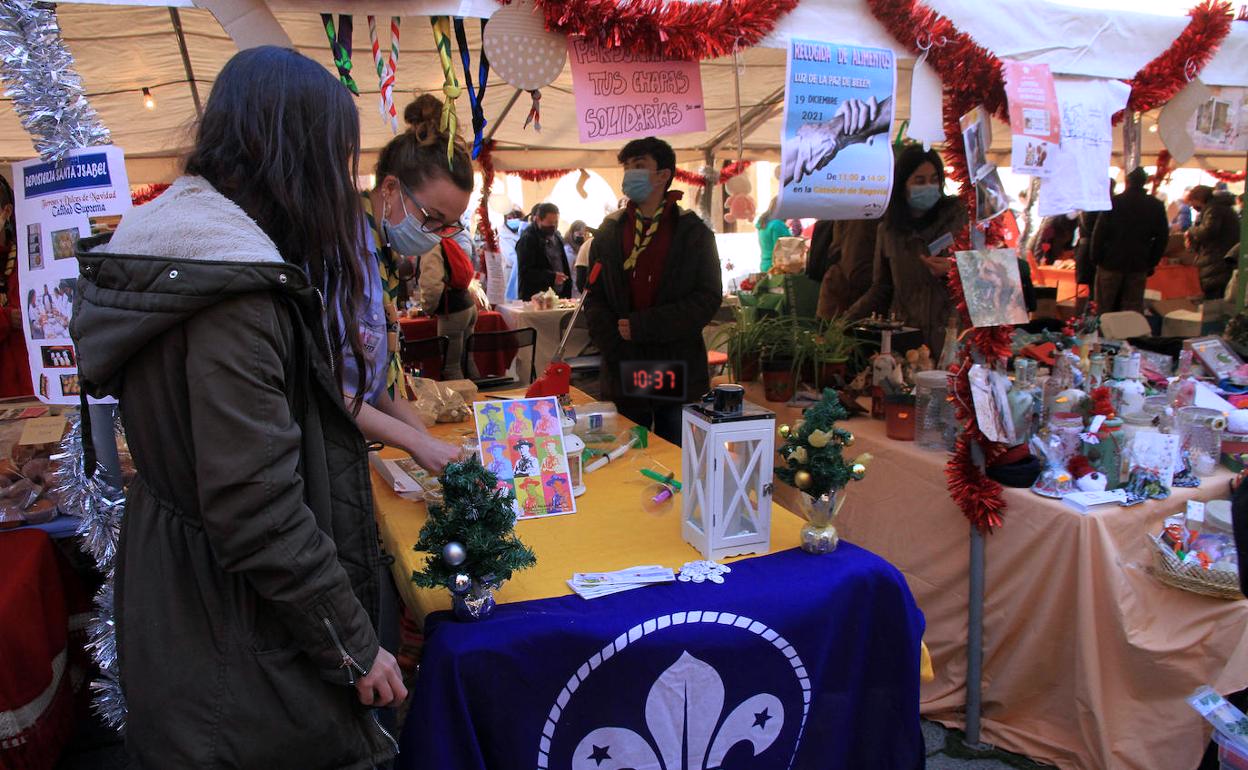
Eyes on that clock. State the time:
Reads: 10:37
